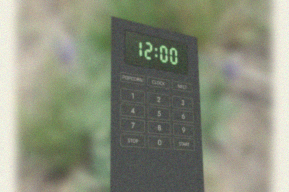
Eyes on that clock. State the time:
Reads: 12:00
